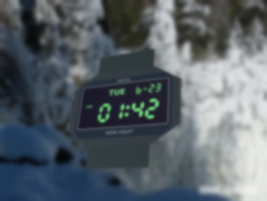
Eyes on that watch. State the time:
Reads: 1:42
